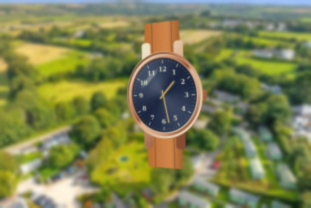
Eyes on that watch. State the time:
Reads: 1:28
